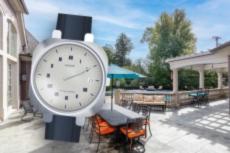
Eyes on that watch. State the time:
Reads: 2:10
